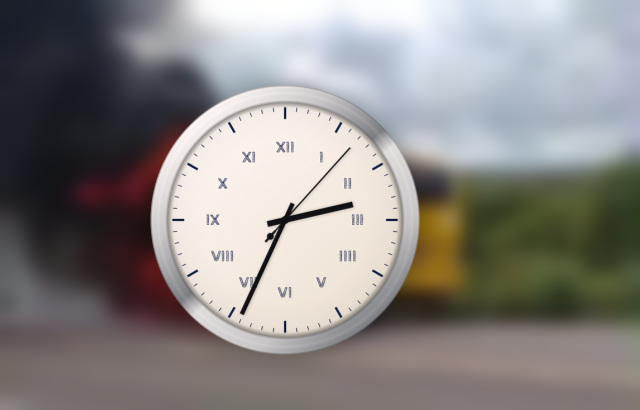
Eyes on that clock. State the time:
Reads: 2:34:07
